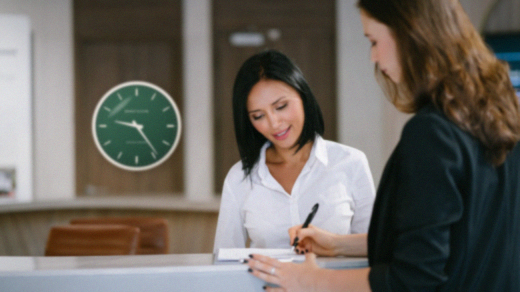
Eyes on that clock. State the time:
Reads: 9:24
